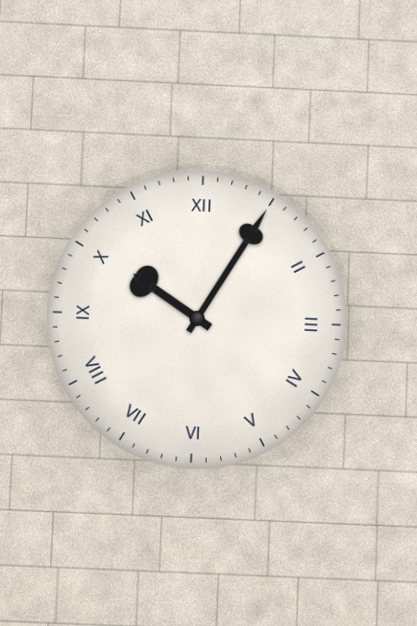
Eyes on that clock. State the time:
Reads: 10:05
